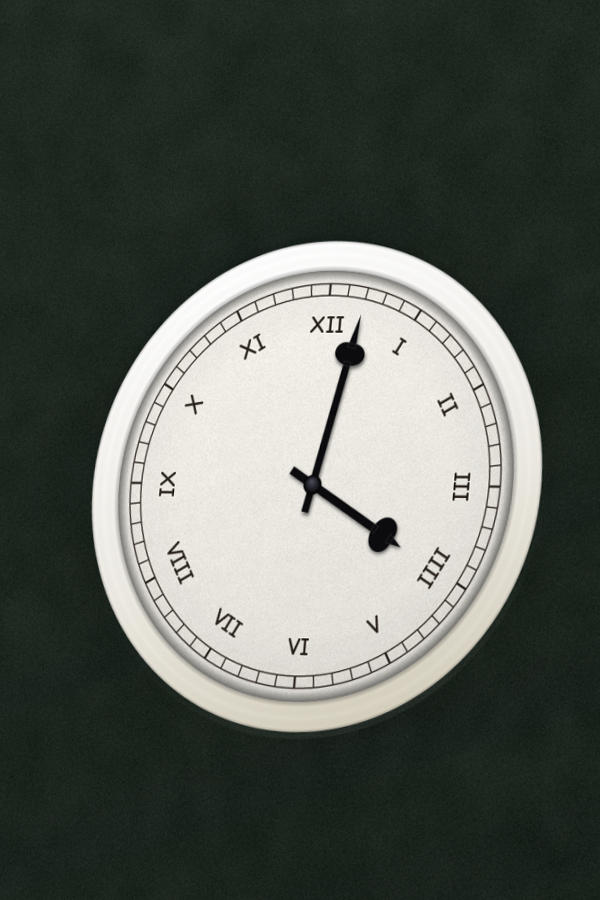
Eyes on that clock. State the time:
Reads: 4:02
